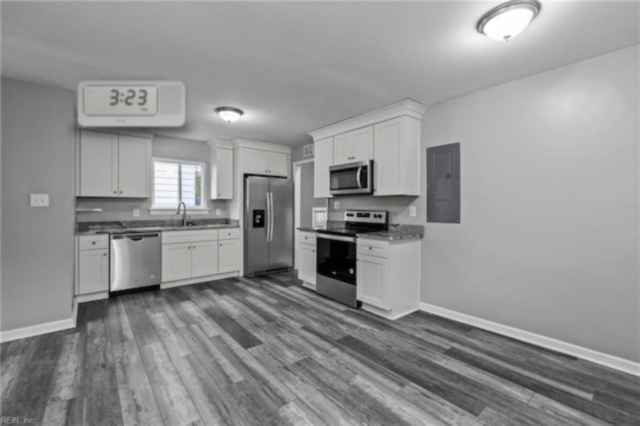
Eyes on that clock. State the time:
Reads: 3:23
